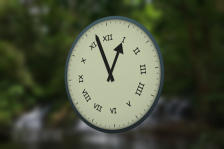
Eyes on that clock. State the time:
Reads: 12:57
